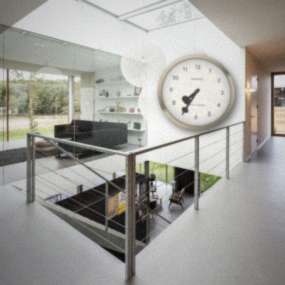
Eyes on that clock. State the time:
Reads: 7:35
